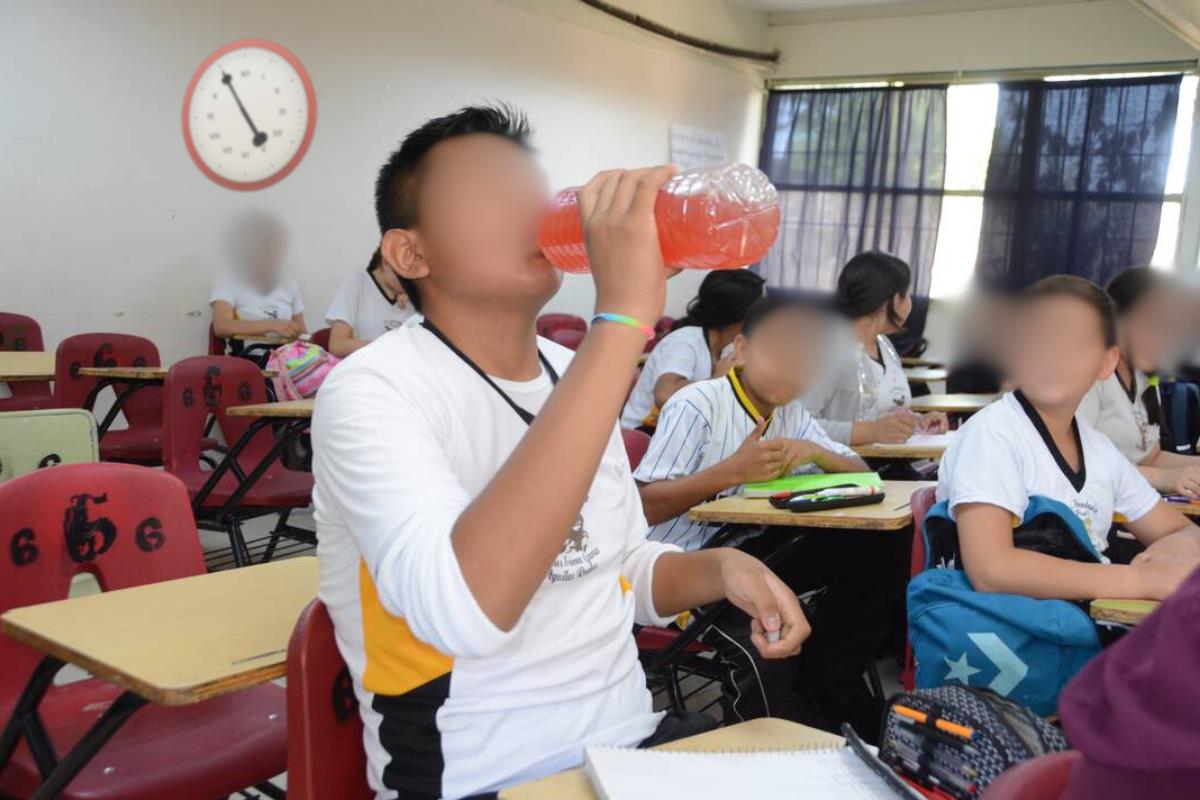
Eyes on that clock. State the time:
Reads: 4:55
